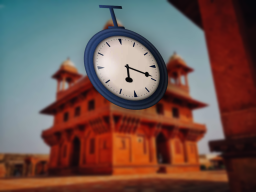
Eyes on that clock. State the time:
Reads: 6:19
